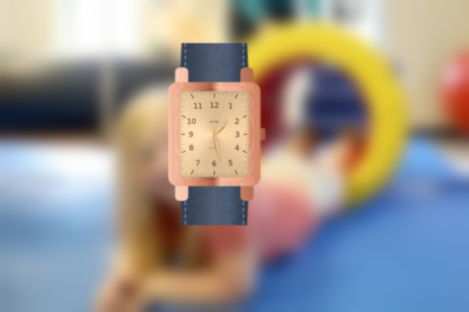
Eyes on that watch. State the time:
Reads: 1:28
